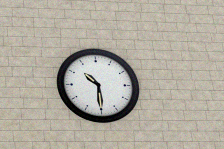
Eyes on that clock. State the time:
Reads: 10:30
